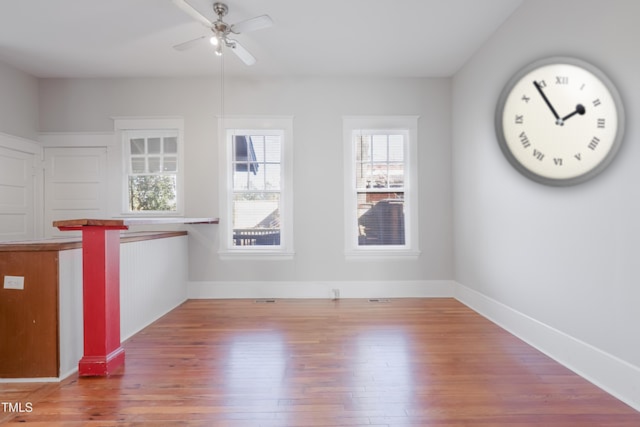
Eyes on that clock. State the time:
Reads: 1:54
